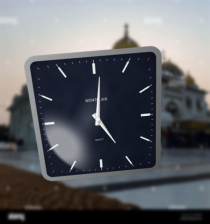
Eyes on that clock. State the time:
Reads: 5:01
